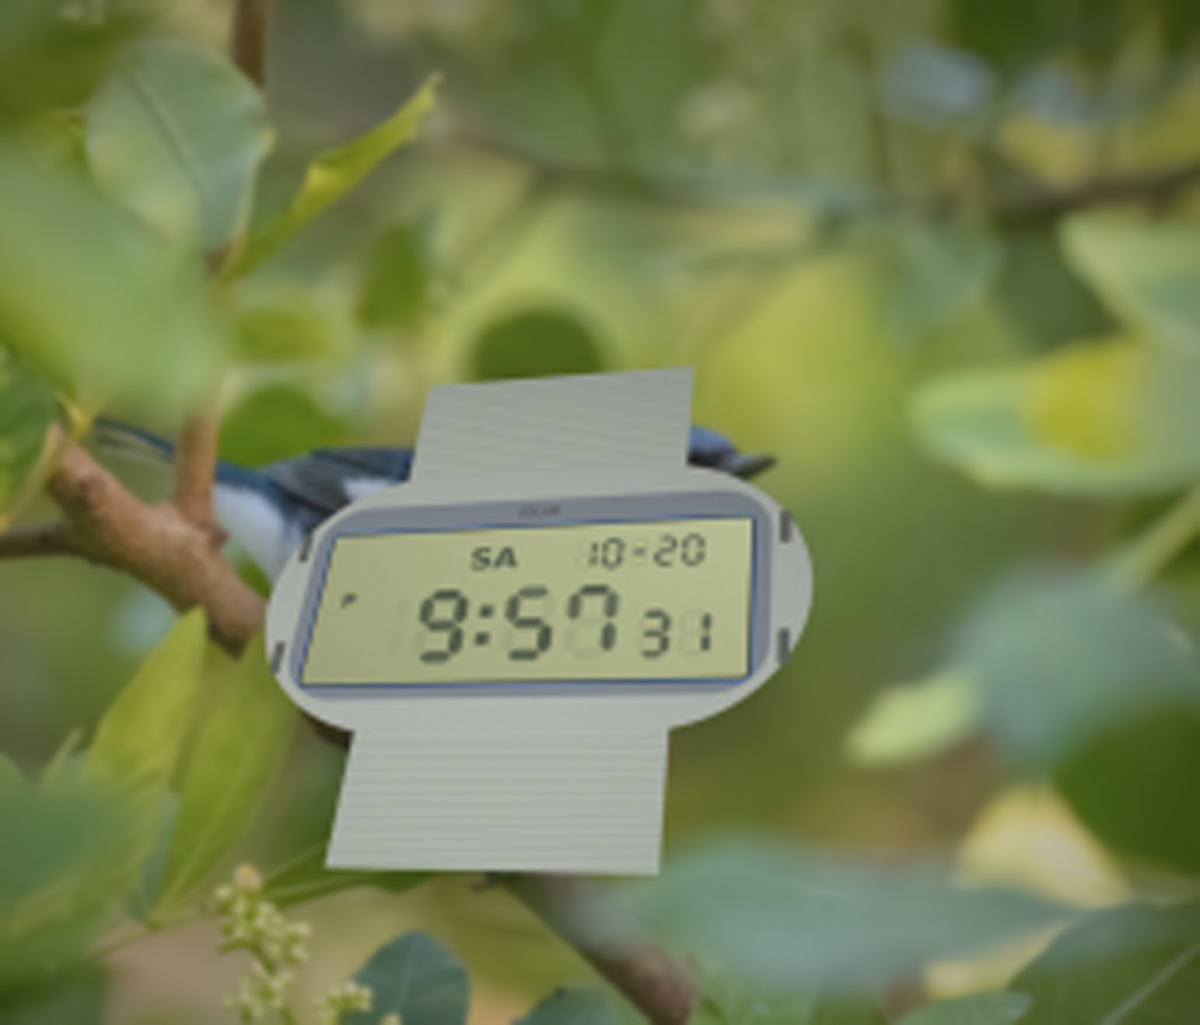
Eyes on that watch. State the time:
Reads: 9:57:31
